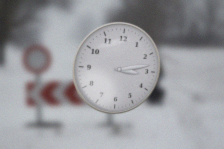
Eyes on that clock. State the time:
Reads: 3:13
